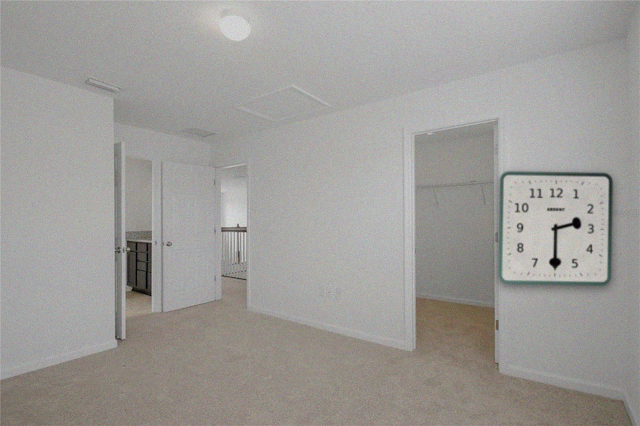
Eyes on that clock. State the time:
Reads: 2:30
